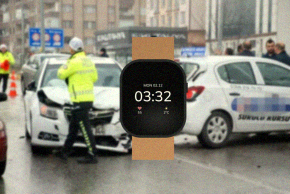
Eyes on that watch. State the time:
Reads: 3:32
